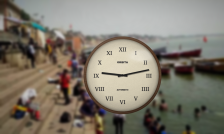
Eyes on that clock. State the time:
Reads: 9:13
